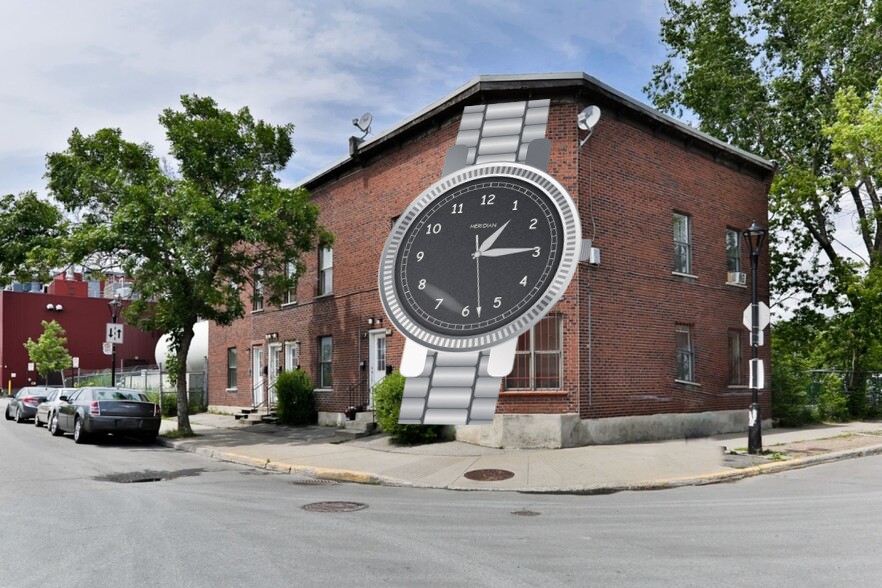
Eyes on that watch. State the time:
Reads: 1:14:28
